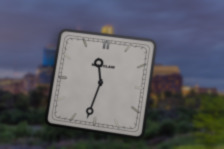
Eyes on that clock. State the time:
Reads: 11:32
